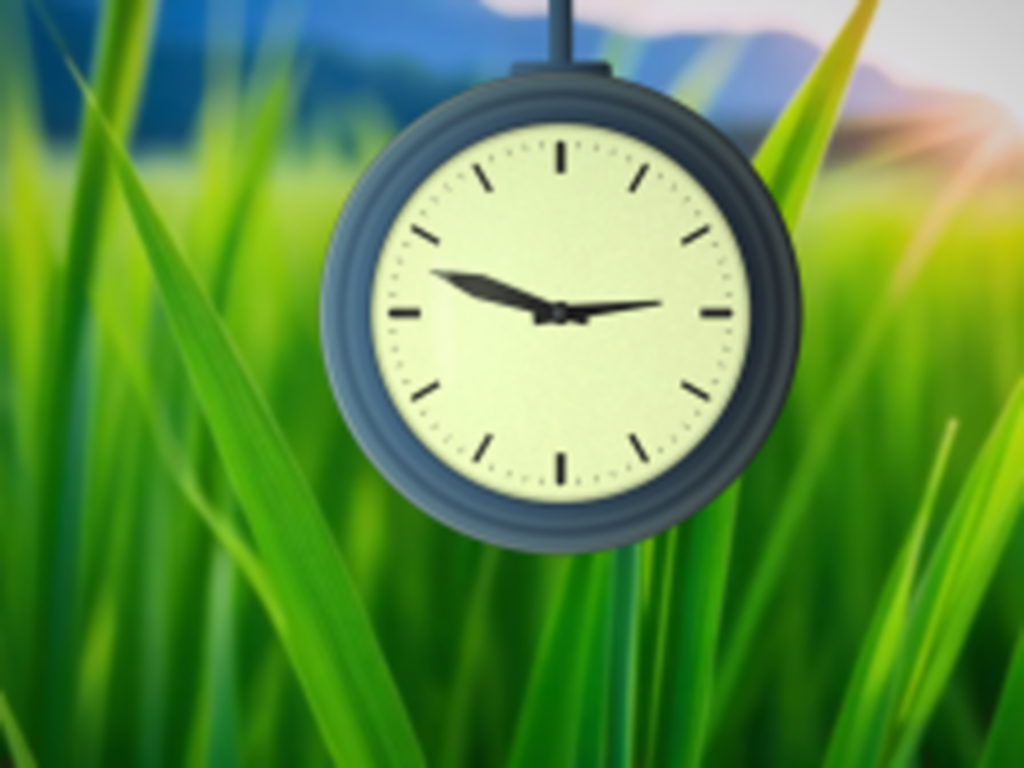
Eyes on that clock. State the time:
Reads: 2:48
